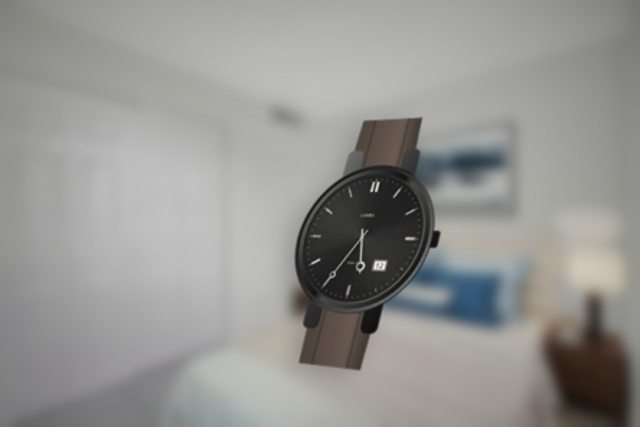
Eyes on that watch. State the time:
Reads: 5:35
